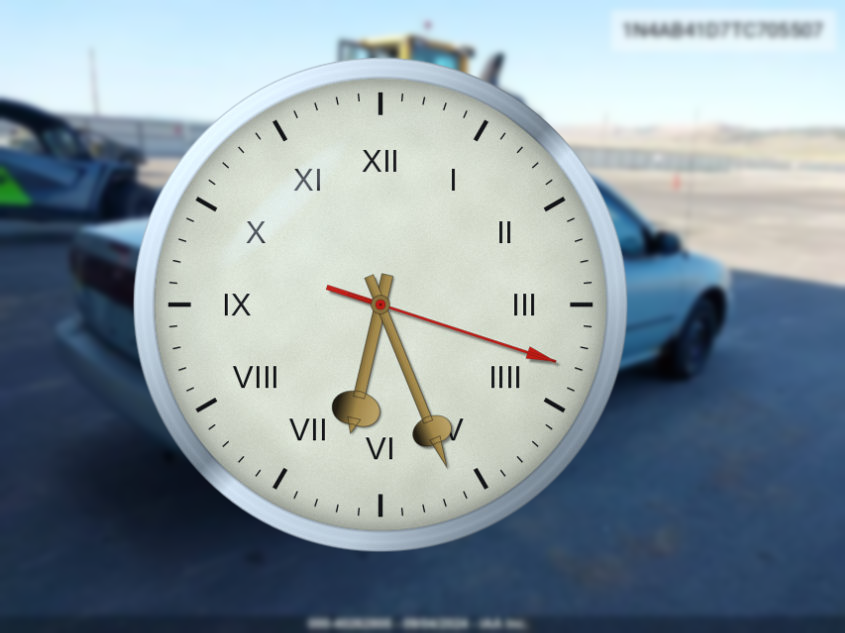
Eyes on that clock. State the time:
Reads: 6:26:18
